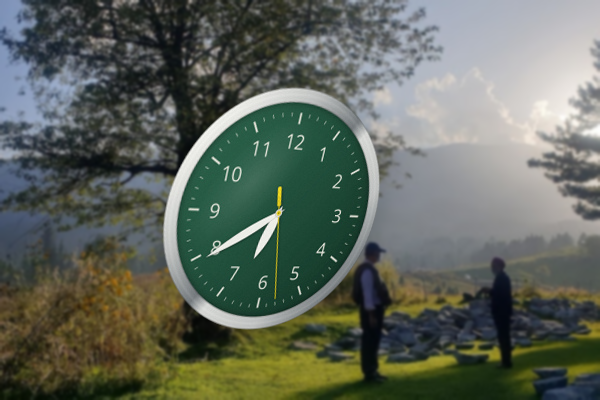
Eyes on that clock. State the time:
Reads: 6:39:28
